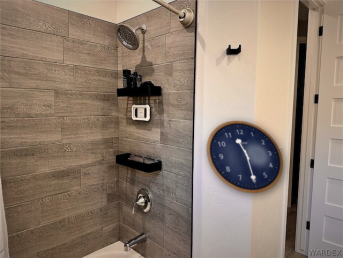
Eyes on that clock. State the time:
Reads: 11:30
